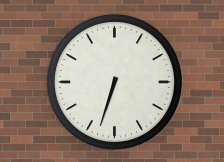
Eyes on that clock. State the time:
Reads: 6:33
